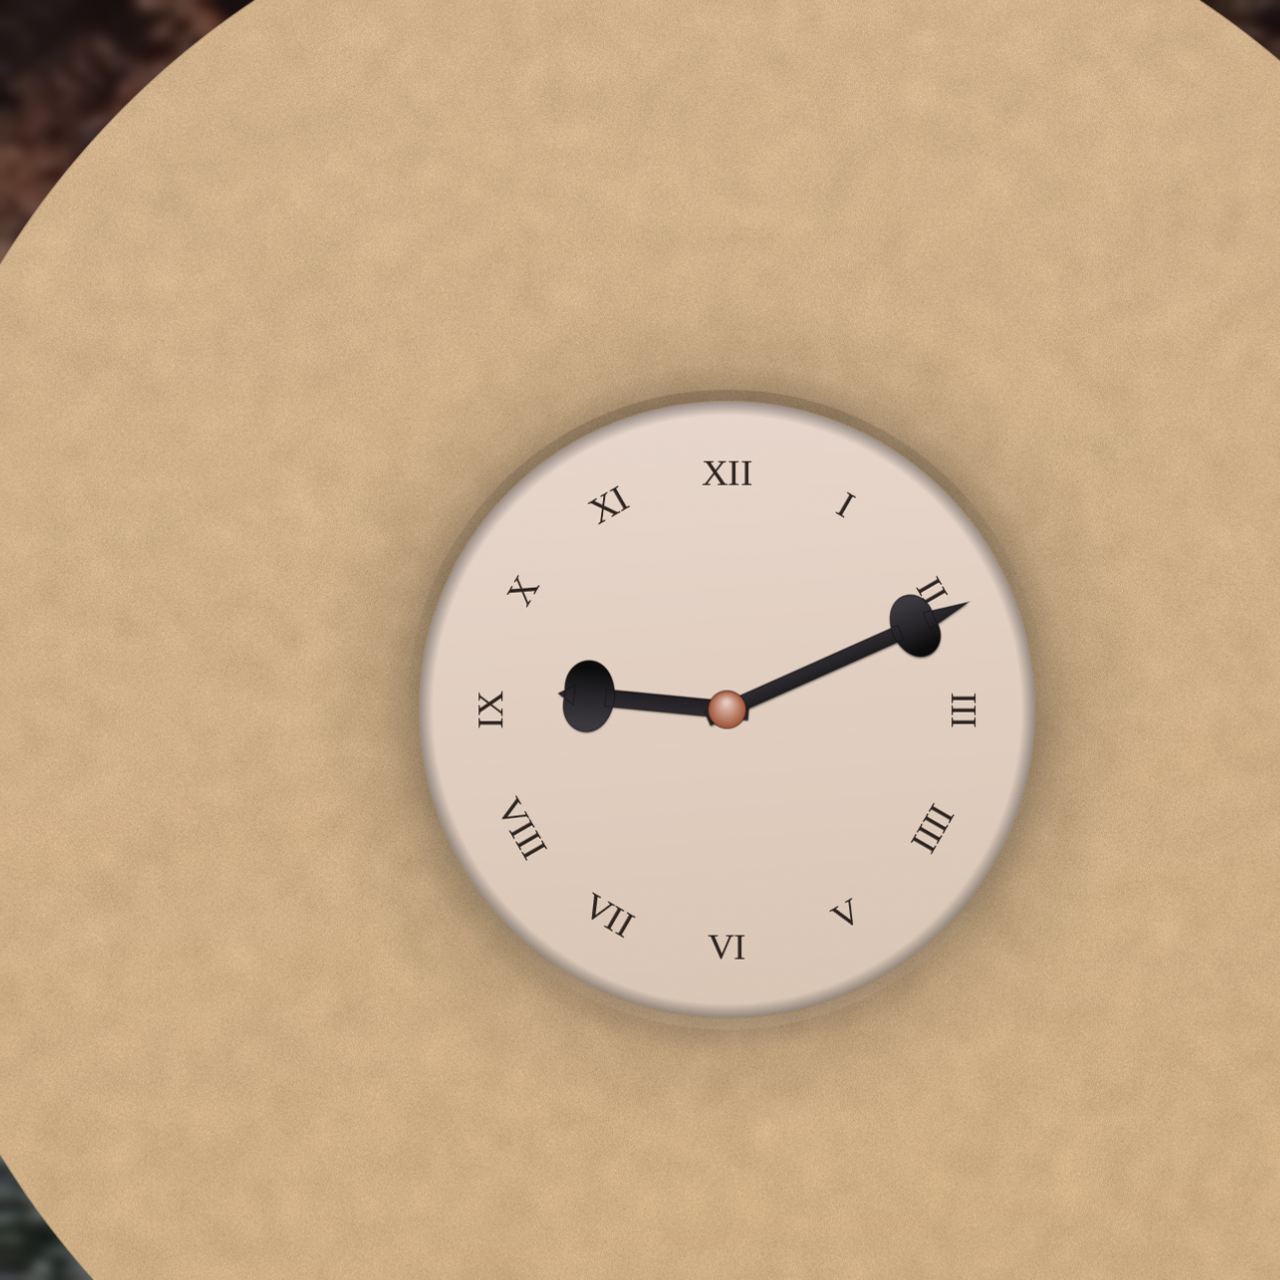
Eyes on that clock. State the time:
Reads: 9:11
